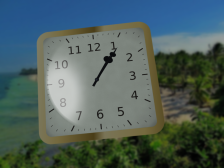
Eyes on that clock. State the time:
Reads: 1:06
